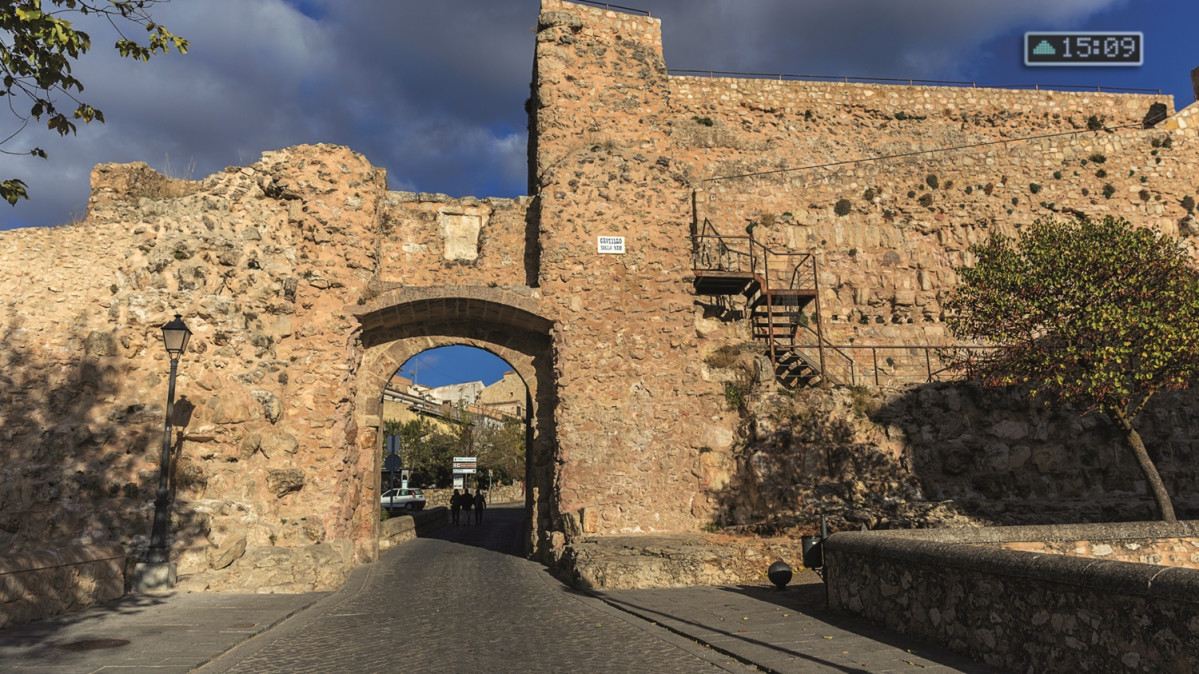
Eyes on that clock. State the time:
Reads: 15:09
